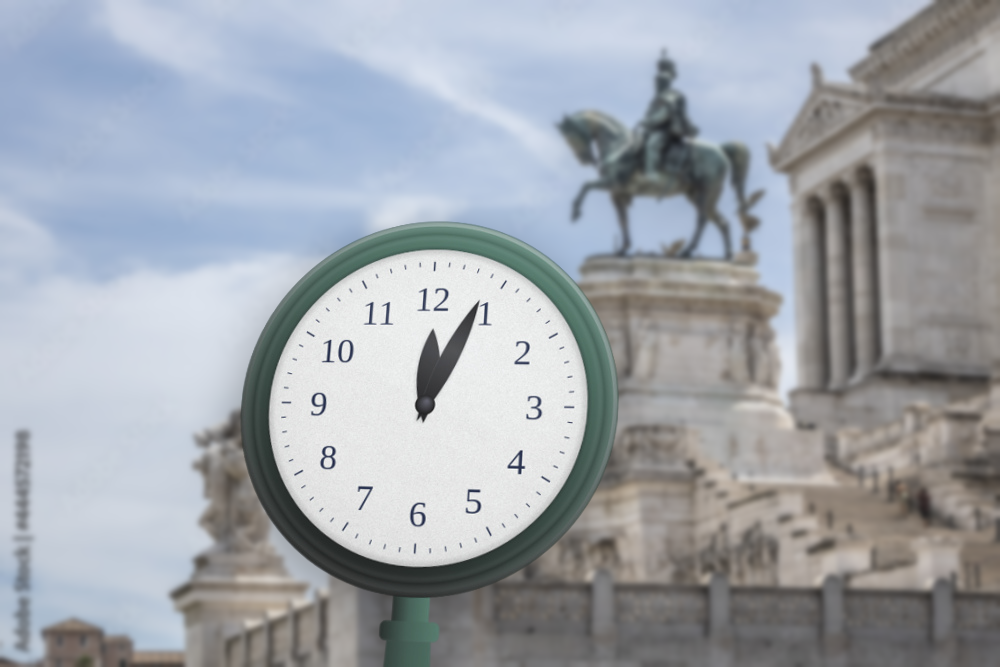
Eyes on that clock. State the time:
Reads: 12:04
